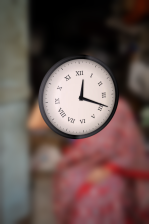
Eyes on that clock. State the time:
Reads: 12:19
